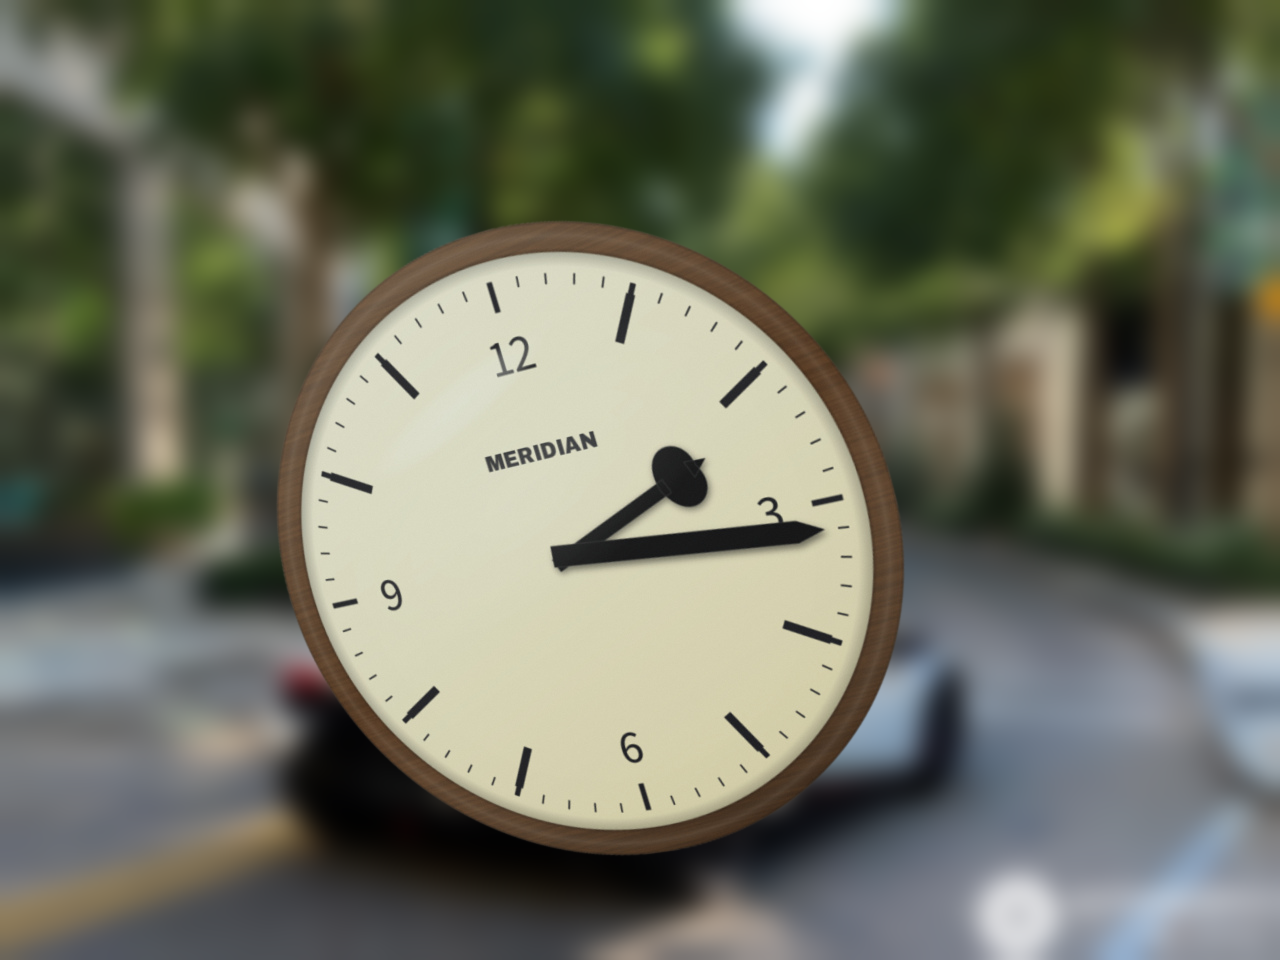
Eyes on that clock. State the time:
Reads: 2:16
